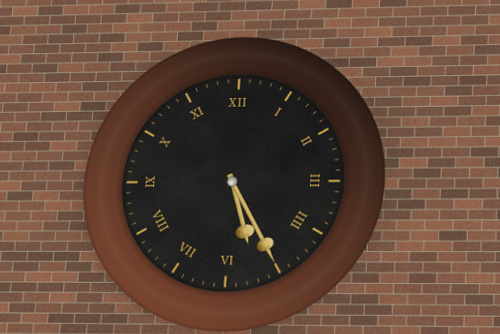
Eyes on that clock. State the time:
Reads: 5:25
